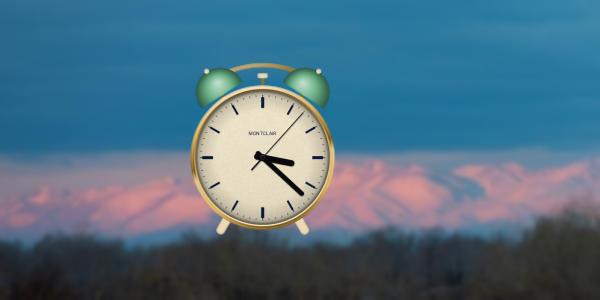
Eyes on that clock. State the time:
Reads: 3:22:07
